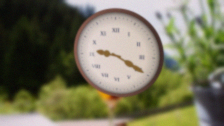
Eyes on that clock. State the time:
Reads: 9:20
